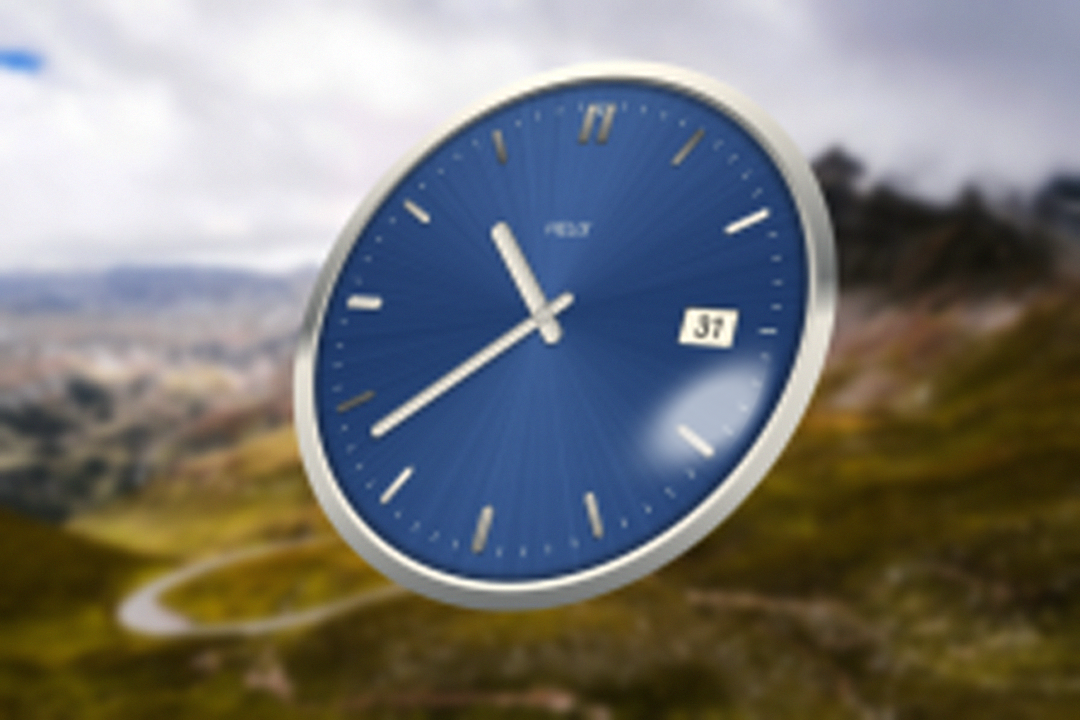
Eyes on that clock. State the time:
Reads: 10:38
